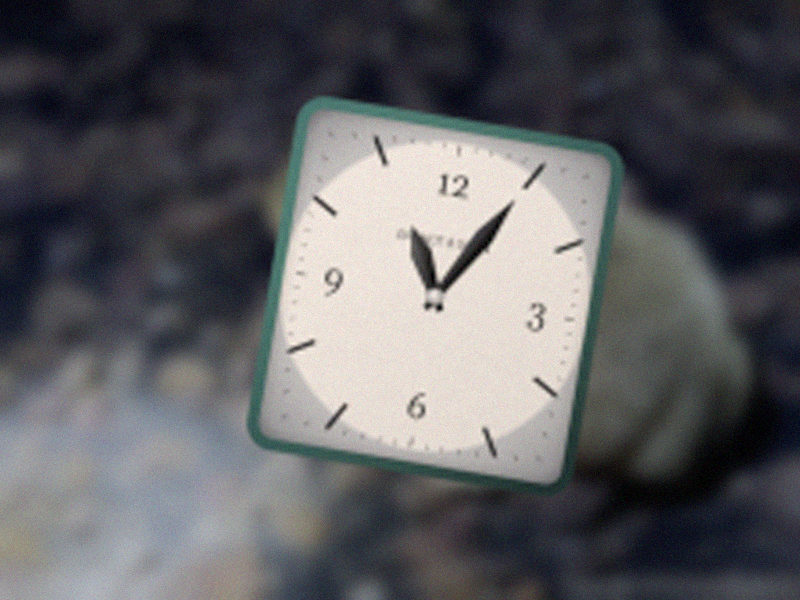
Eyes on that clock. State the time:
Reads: 11:05
